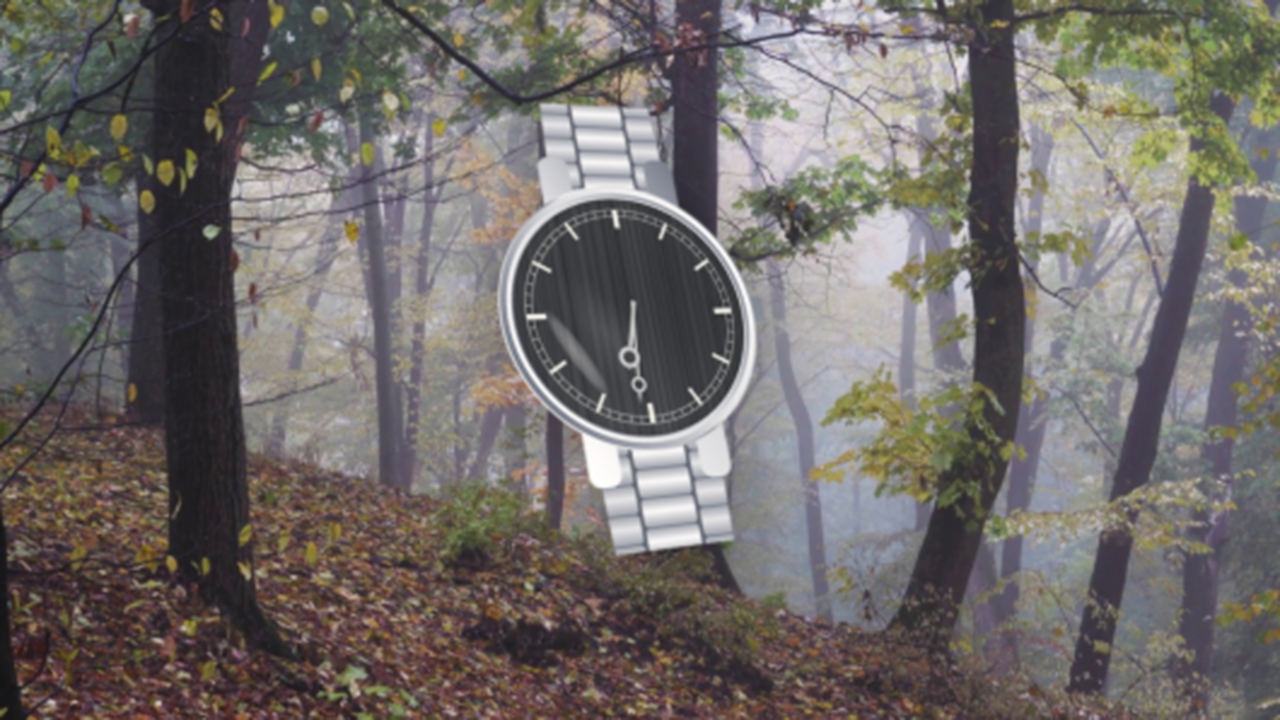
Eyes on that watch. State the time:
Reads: 6:31
